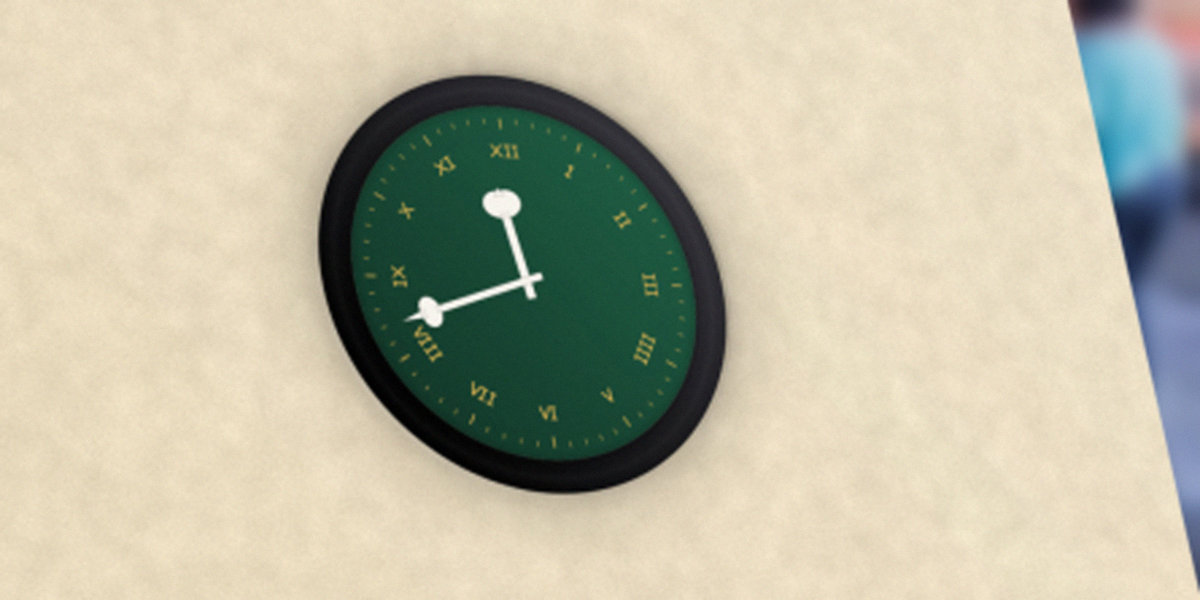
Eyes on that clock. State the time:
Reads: 11:42
